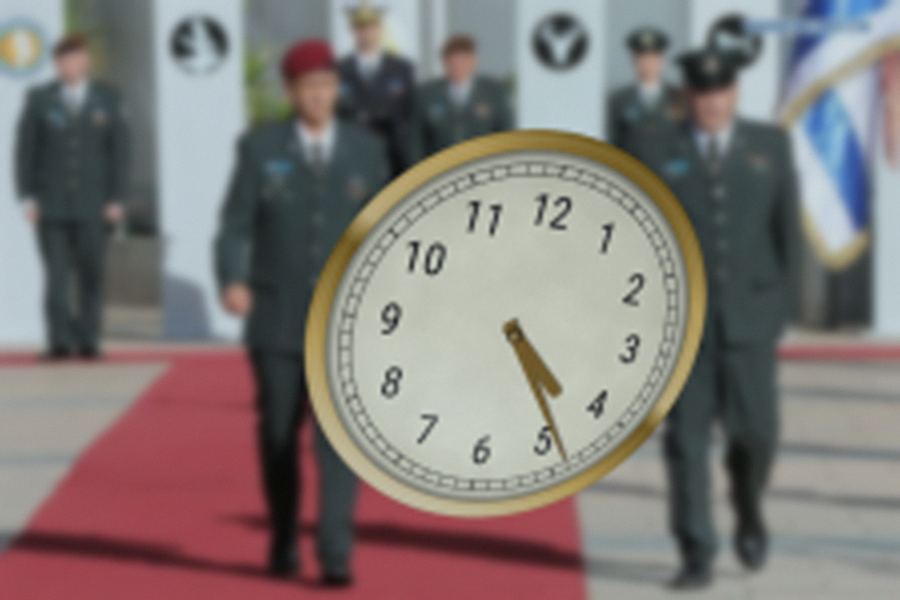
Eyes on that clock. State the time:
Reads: 4:24
